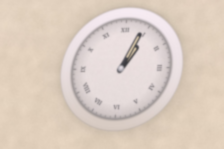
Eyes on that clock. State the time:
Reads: 1:04
